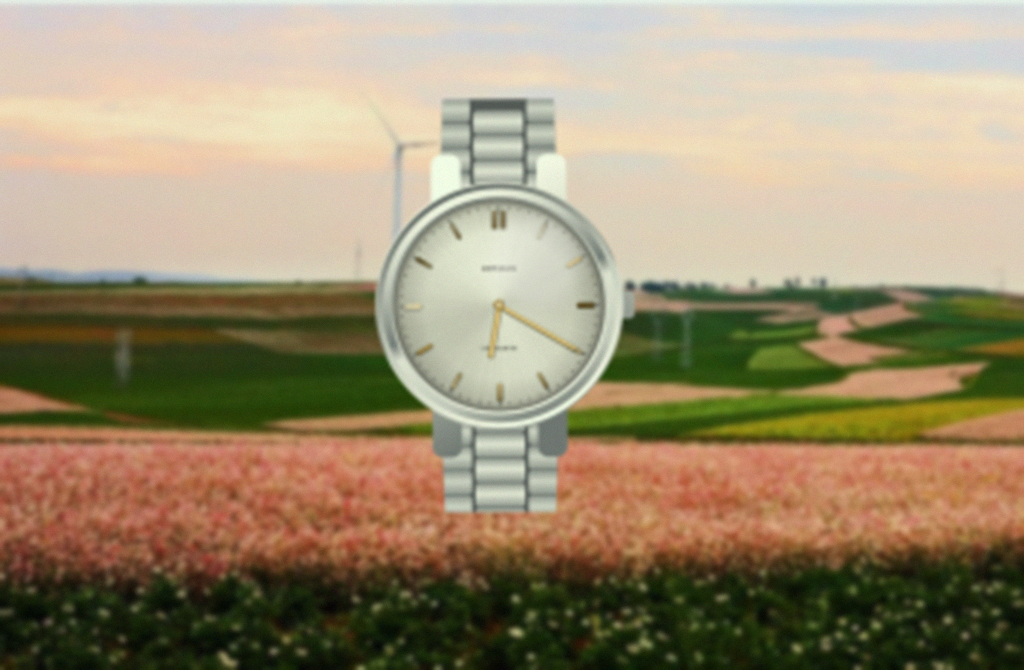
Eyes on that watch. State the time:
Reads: 6:20
